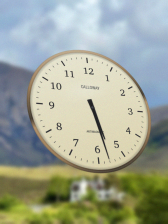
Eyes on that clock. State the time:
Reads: 5:28
